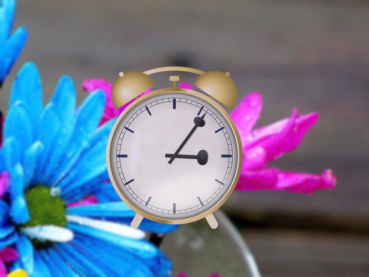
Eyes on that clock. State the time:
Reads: 3:06
